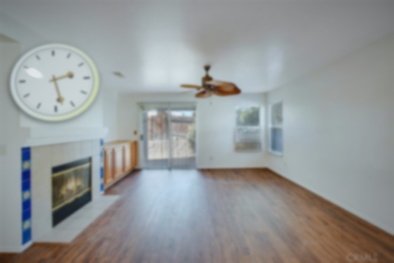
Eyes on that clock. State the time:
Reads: 2:28
